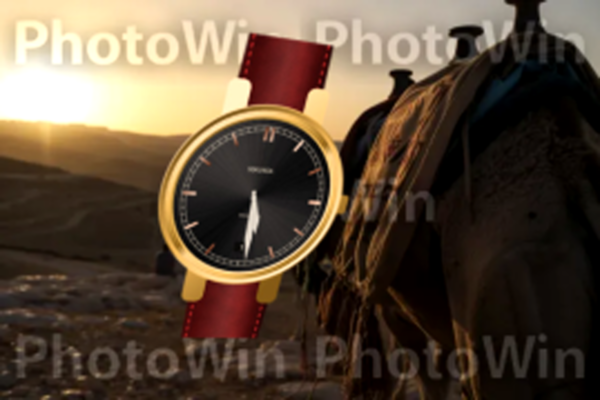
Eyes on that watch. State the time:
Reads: 5:29
